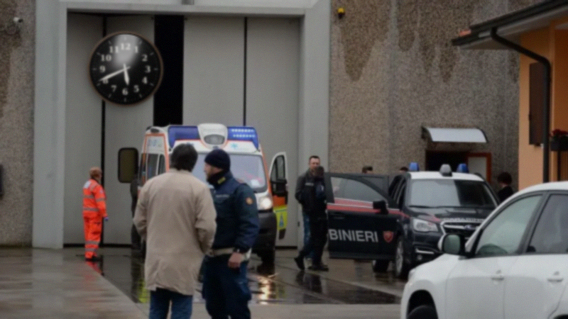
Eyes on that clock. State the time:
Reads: 5:41
